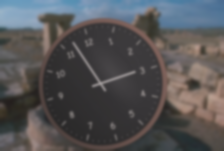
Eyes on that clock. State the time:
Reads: 2:57
